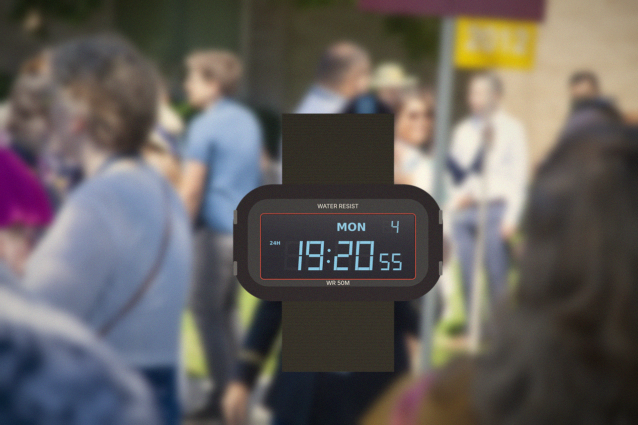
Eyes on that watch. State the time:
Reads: 19:20:55
